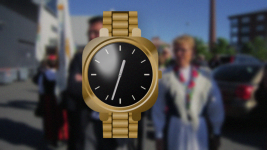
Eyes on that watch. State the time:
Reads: 12:33
